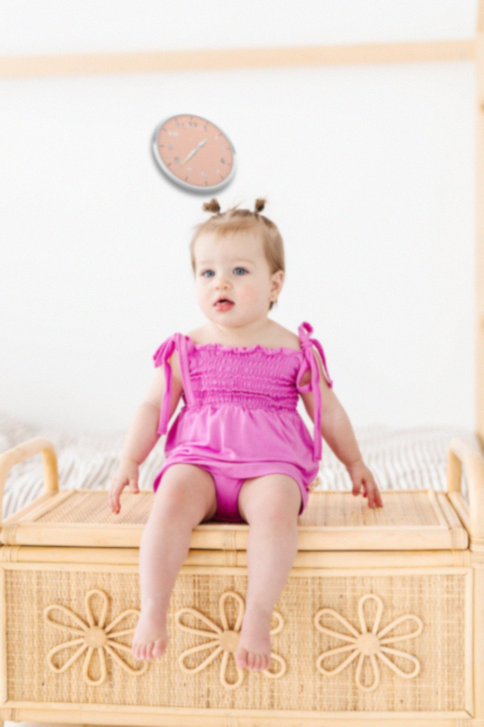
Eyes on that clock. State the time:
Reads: 1:38
